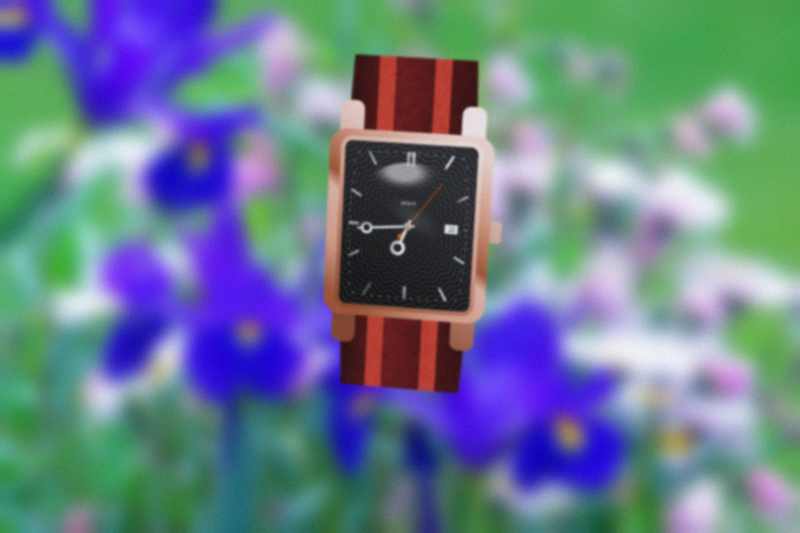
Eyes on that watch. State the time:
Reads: 6:44:06
